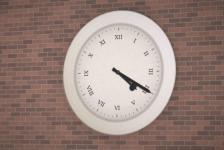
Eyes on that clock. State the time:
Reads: 4:20
